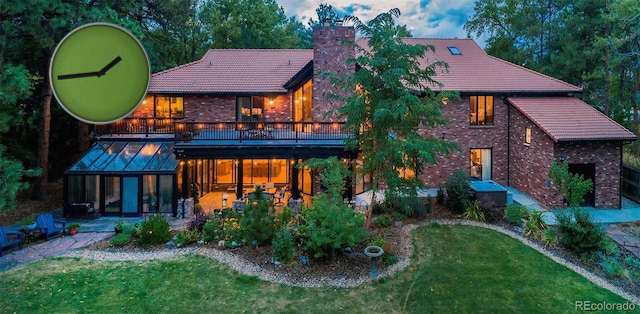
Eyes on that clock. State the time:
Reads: 1:44
